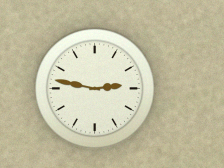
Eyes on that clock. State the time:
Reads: 2:47
